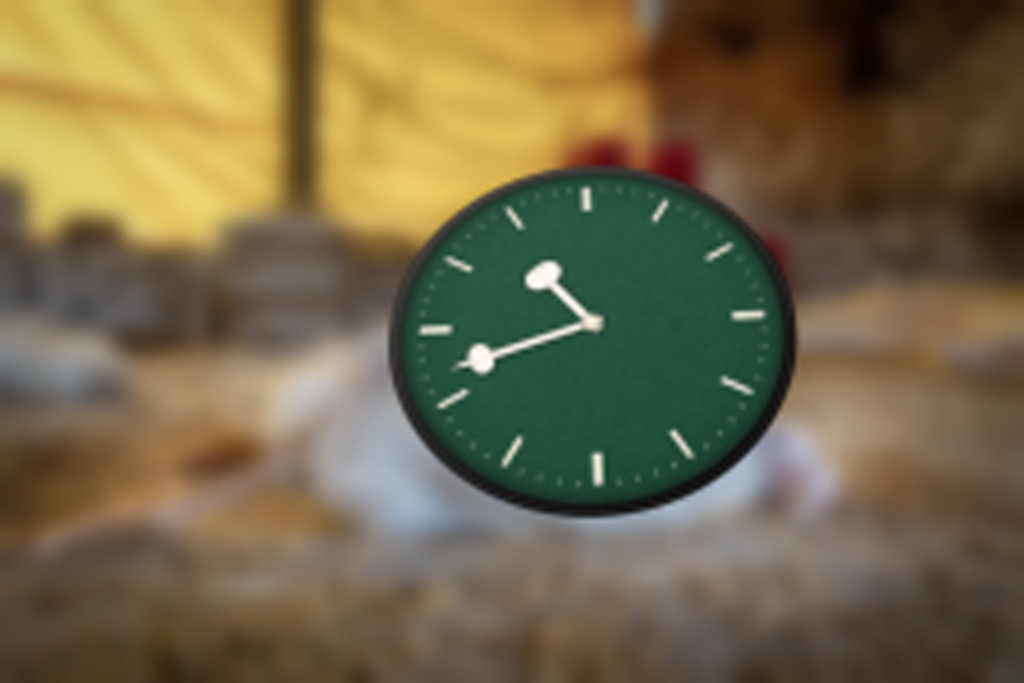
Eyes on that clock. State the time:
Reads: 10:42
